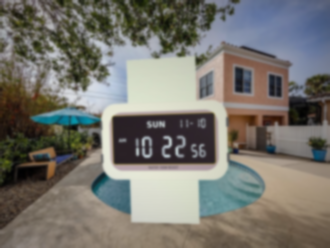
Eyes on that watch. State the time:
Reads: 10:22:56
